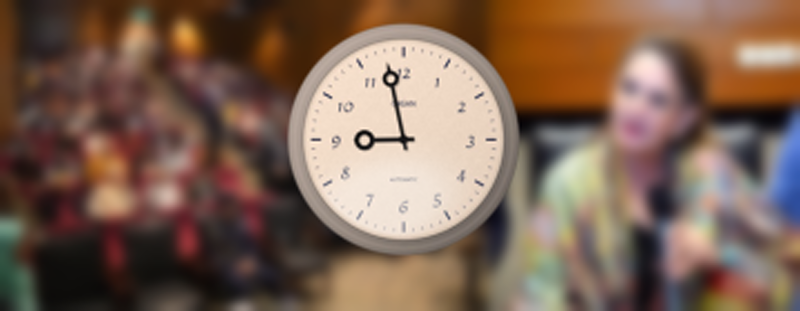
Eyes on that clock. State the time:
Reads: 8:58
